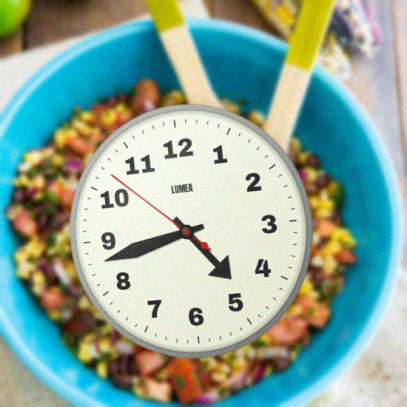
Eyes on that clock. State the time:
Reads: 4:42:52
